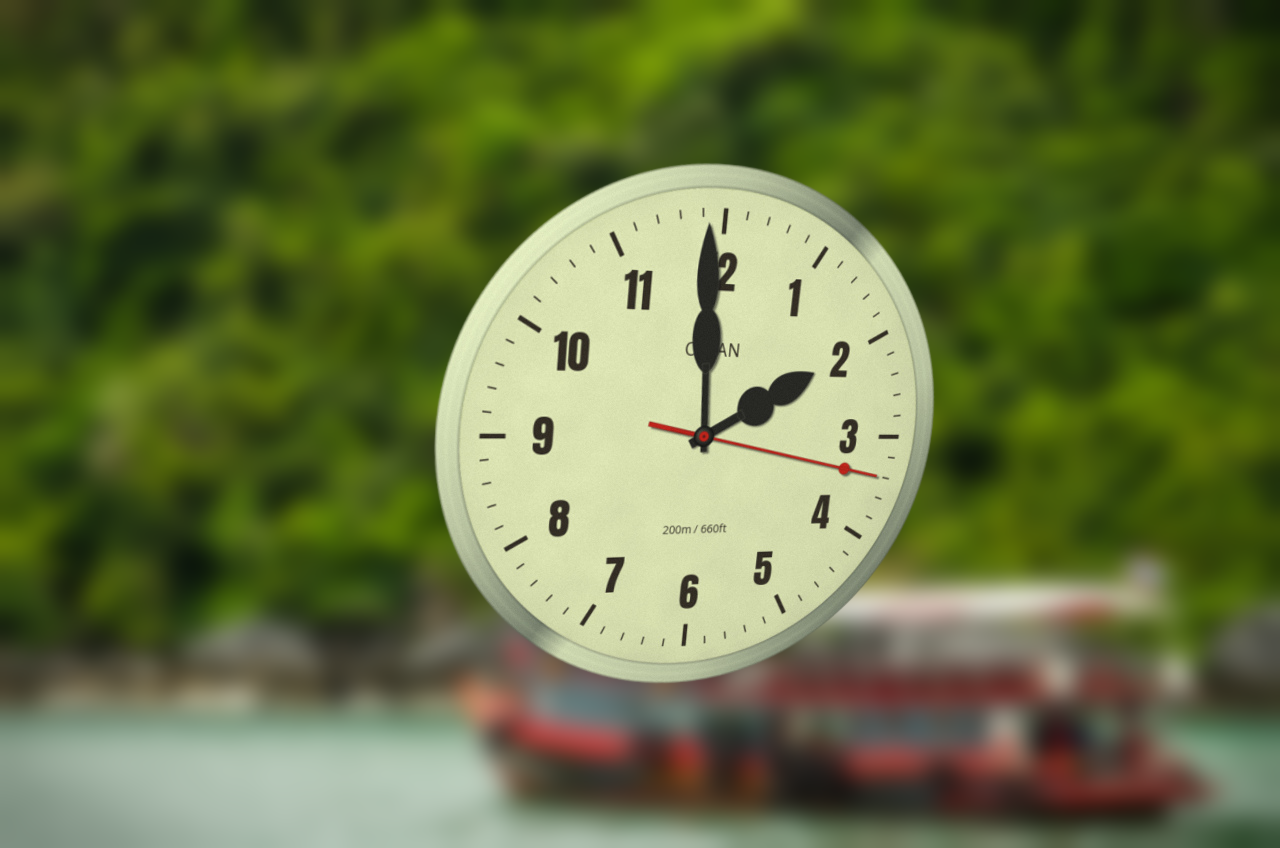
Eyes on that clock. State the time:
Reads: 1:59:17
